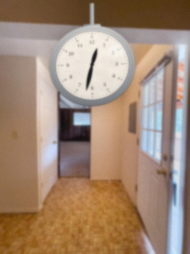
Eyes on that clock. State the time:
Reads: 12:32
